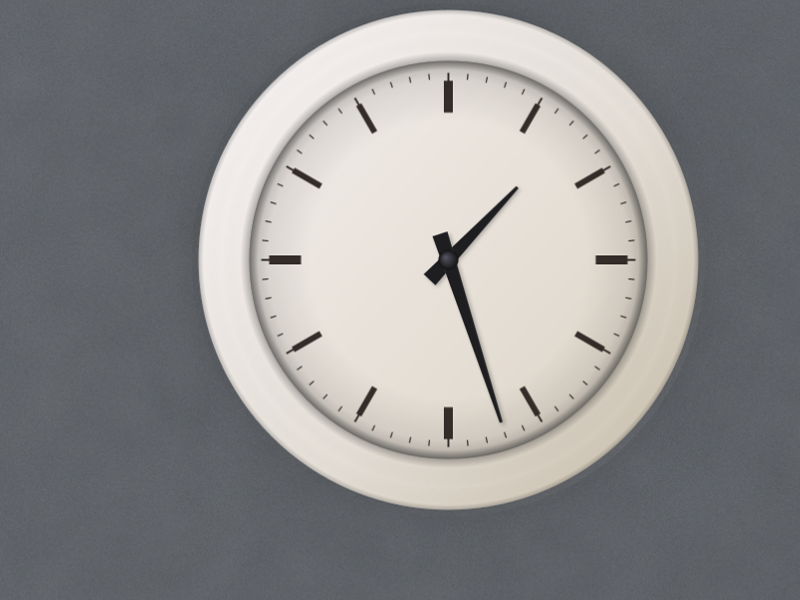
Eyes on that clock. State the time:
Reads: 1:27
